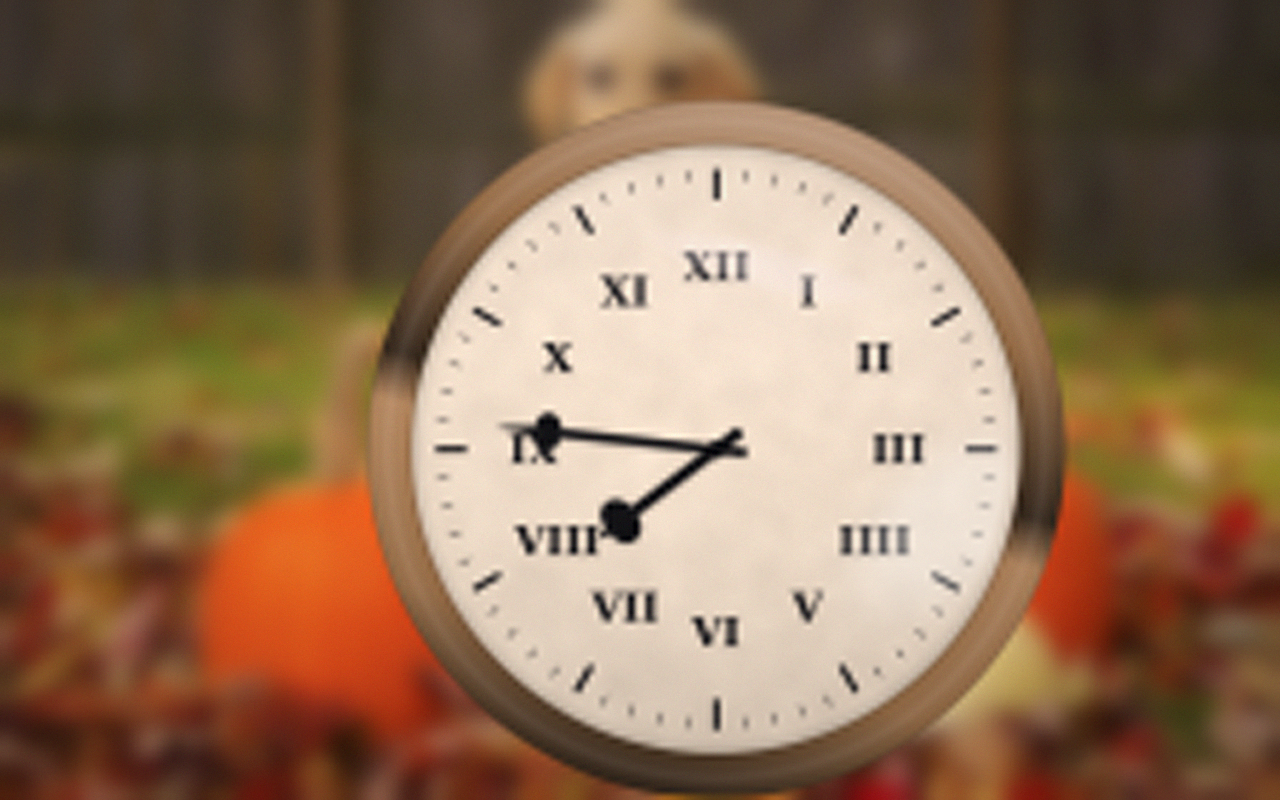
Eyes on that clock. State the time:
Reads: 7:46
